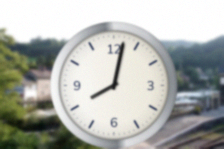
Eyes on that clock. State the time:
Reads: 8:02
